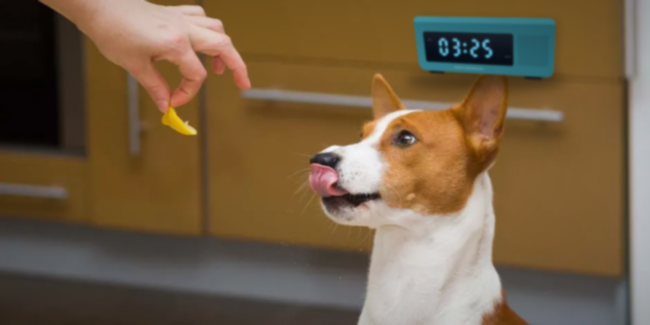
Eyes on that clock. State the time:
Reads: 3:25
